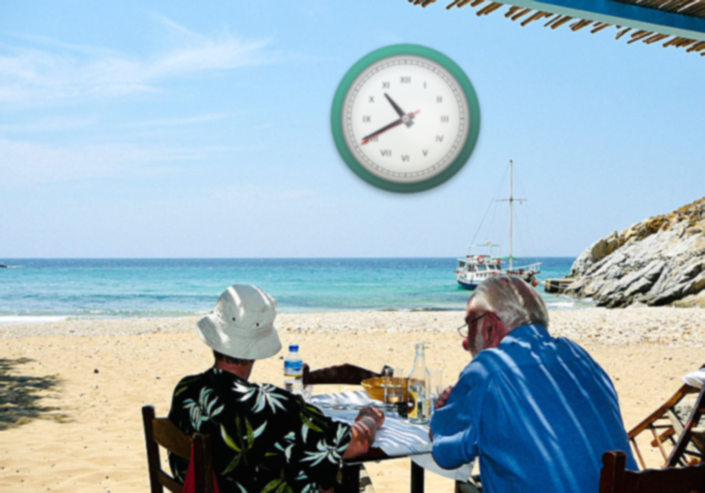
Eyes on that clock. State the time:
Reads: 10:40:40
